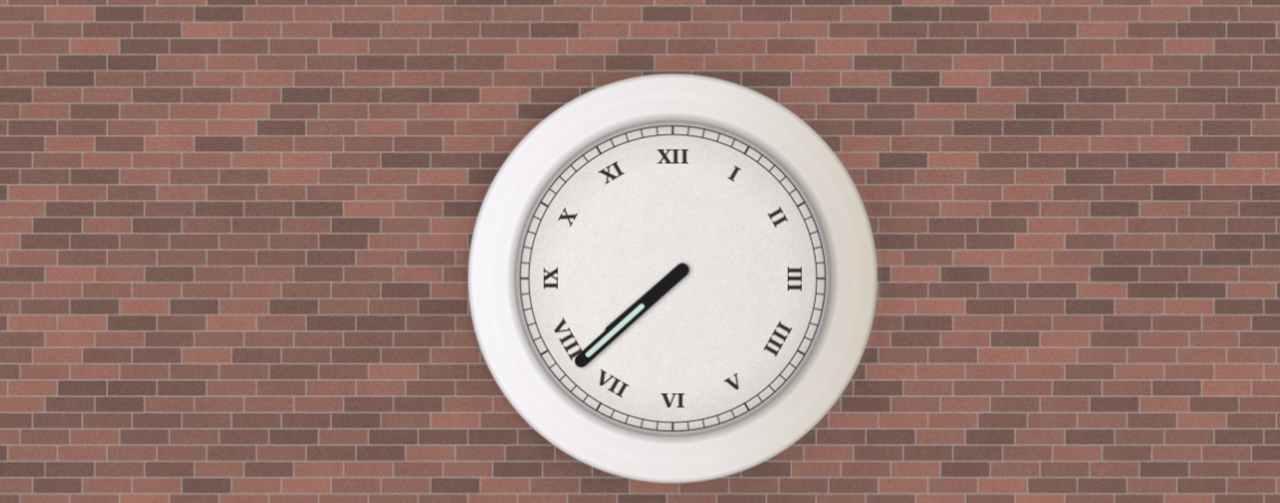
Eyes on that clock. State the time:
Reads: 7:38
